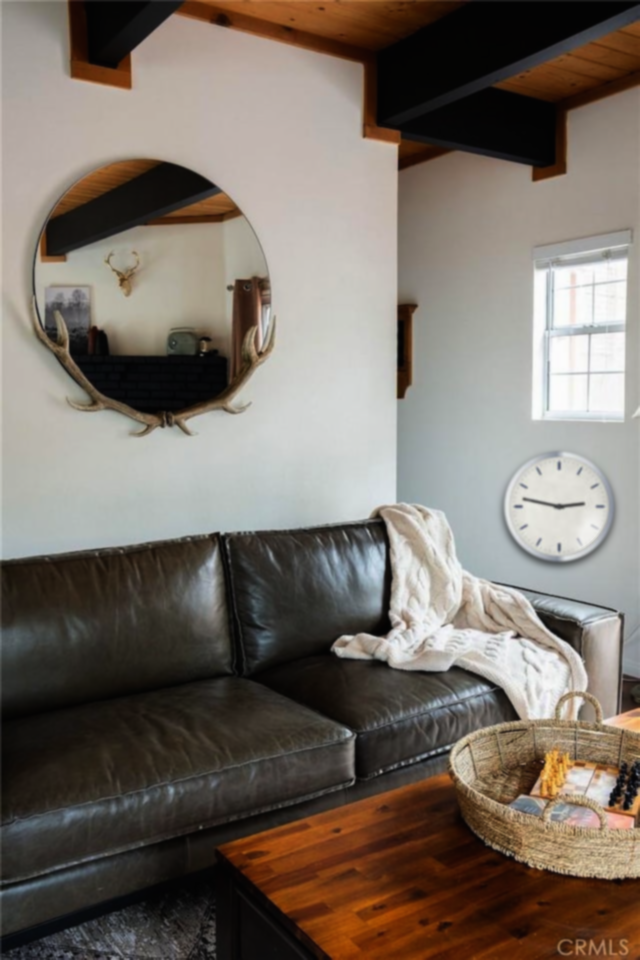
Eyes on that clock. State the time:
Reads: 2:47
